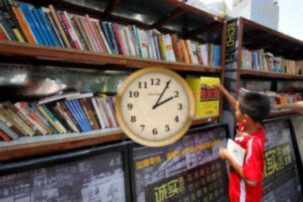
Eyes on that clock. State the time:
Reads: 2:05
